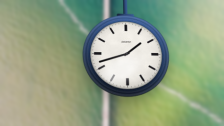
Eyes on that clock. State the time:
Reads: 1:42
